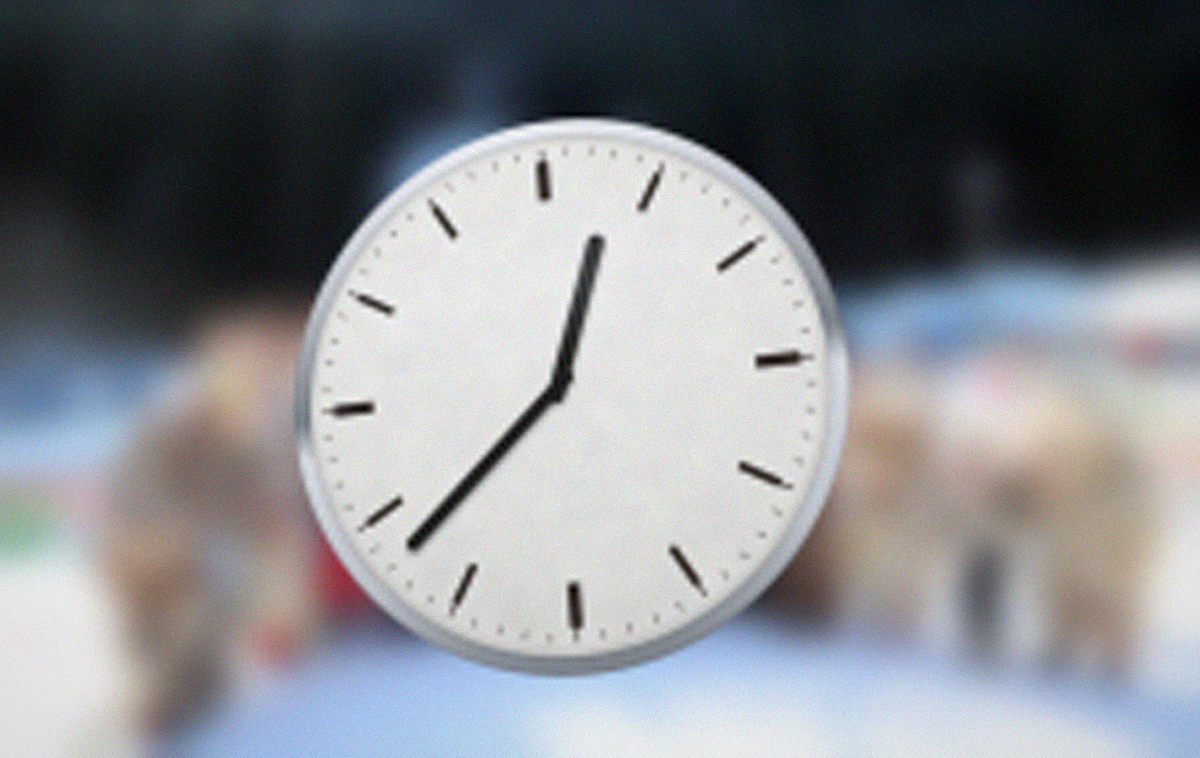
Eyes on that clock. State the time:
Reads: 12:38
